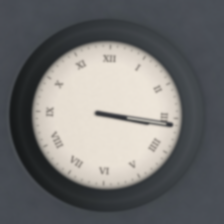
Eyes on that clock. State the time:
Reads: 3:16
